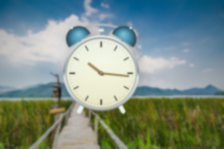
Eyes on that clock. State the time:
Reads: 10:16
